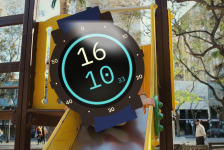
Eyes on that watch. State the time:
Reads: 16:10
